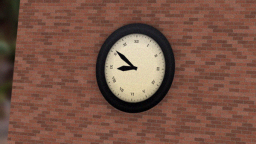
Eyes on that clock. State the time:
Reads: 8:51
